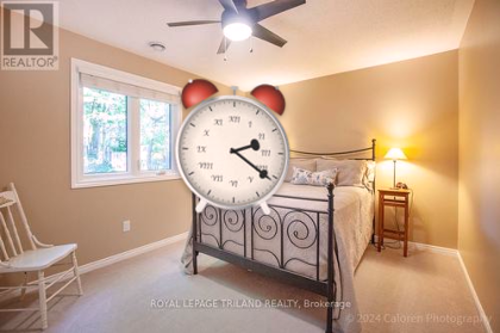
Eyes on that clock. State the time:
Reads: 2:21
